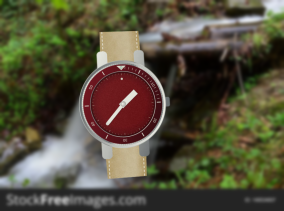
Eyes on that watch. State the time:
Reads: 1:37
